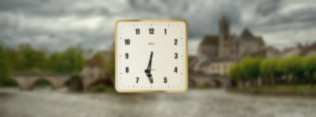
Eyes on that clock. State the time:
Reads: 6:31
